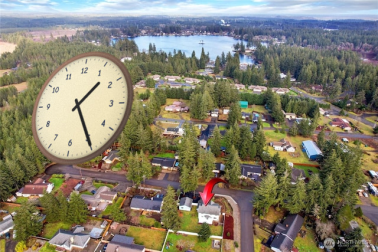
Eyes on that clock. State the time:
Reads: 1:25
